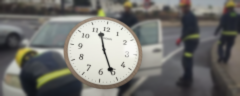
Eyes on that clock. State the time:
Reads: 11:26
